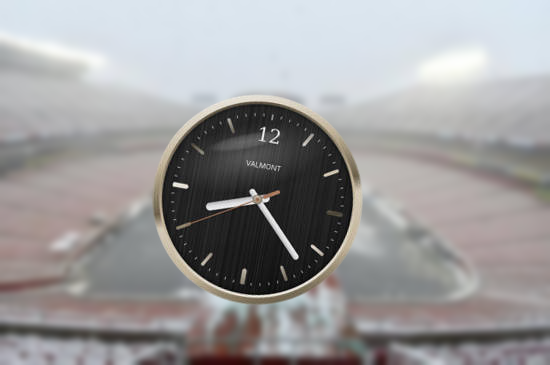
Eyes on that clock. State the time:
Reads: 8:22:40
